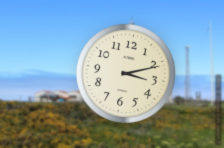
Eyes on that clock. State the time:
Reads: 3:11
